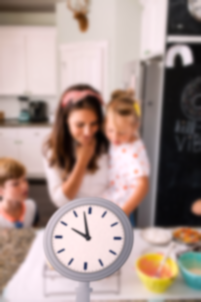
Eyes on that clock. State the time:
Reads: 9:58
